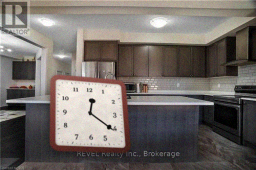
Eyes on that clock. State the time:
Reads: 12:21
